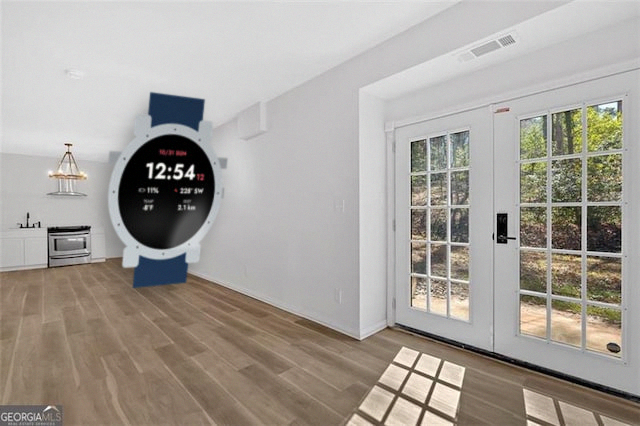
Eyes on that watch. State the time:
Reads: 12:54
